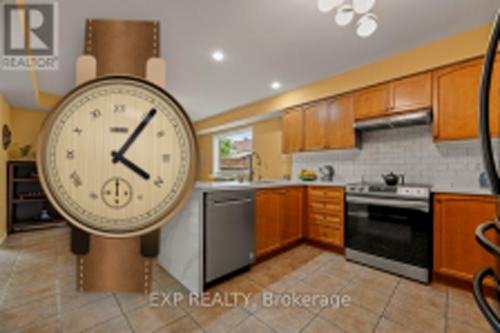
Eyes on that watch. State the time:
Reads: 4:06
